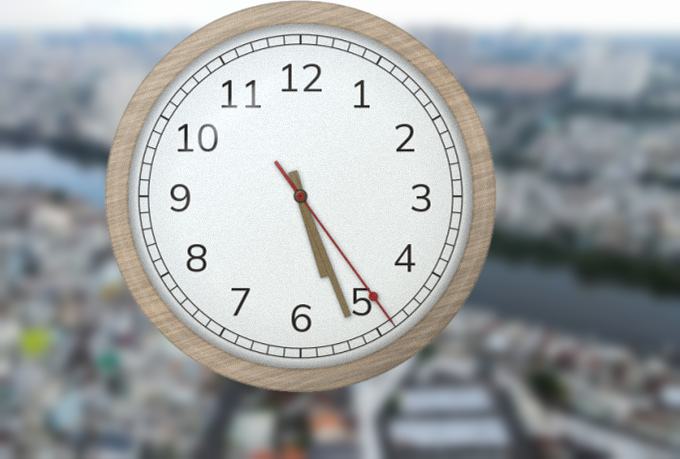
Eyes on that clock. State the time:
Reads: 5:26:24
